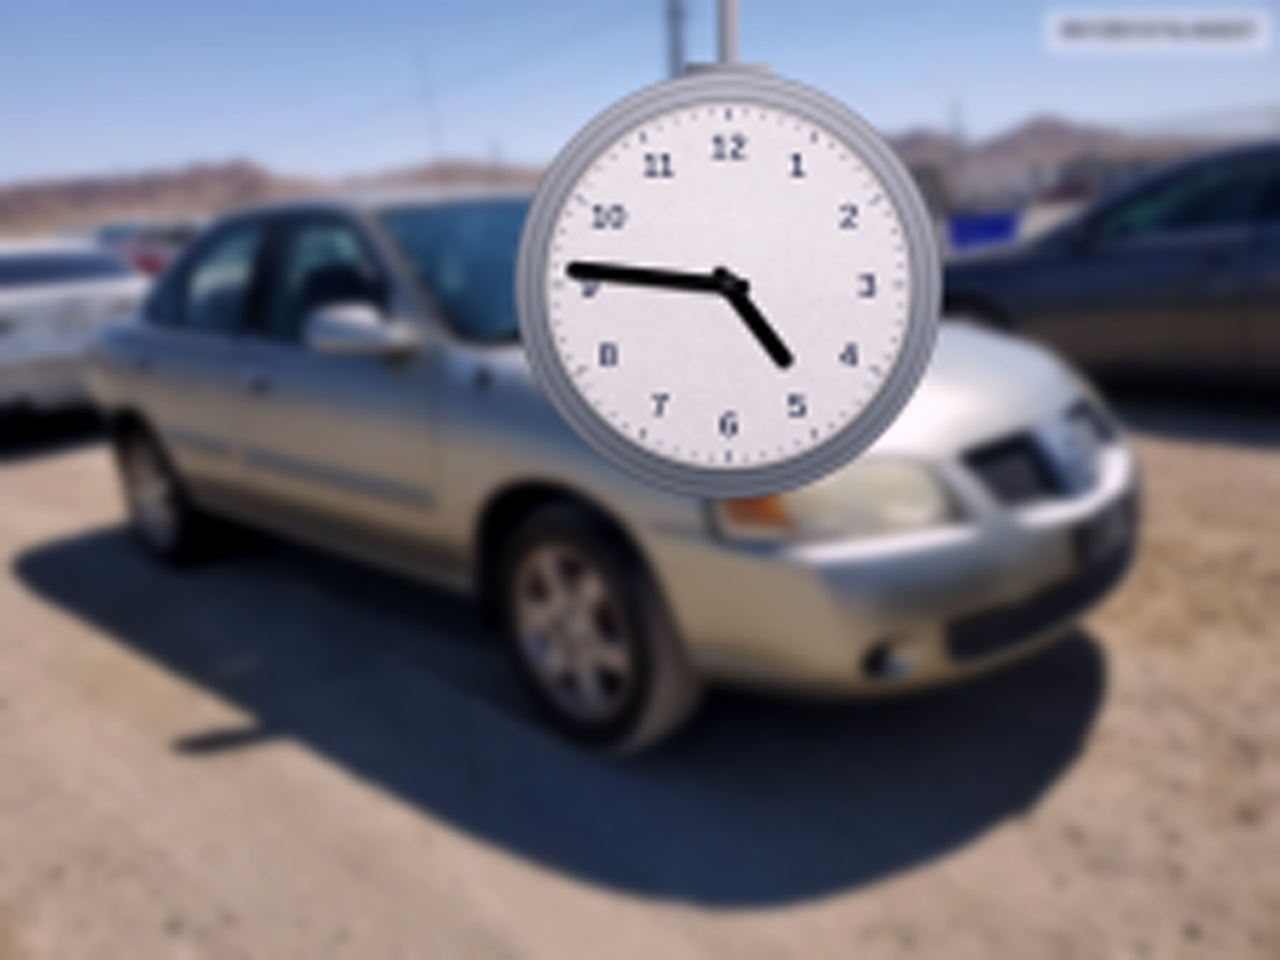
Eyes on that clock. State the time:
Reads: 4:46
